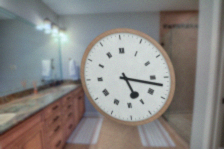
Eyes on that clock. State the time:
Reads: 5:17
